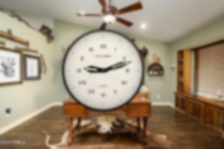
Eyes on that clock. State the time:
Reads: 9:12
